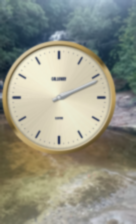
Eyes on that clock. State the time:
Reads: 2:11
